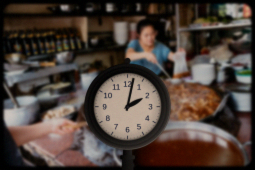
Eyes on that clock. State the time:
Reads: 2:02
